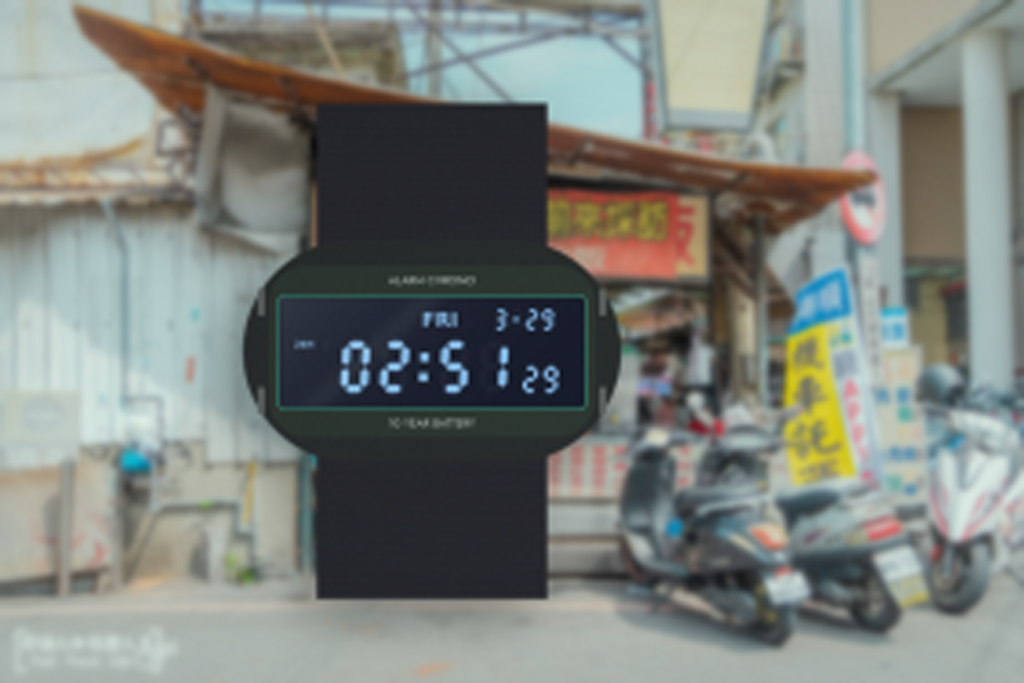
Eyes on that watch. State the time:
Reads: 2:51:29
